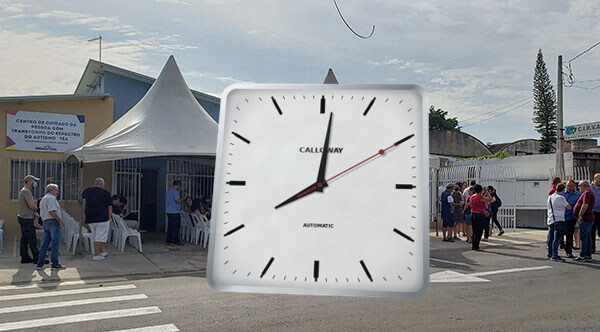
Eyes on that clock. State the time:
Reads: 8:01:10
